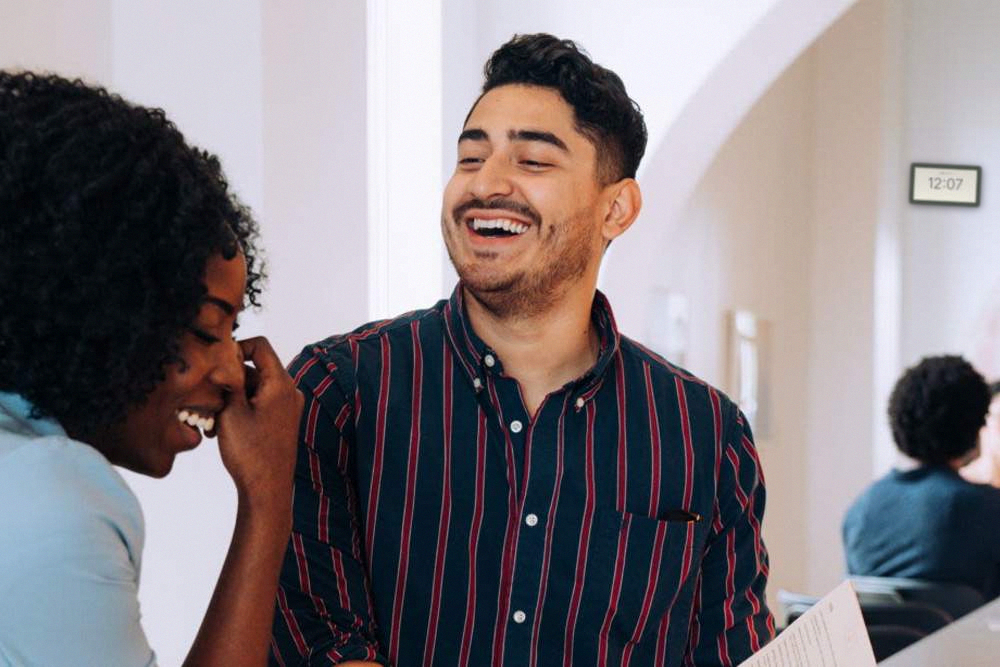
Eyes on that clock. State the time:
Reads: 12:07
